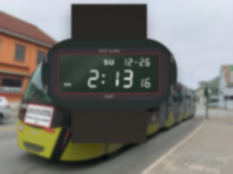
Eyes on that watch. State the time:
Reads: 2:13
